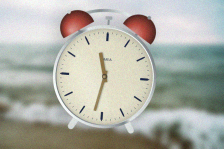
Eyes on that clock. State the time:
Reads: 11:32
